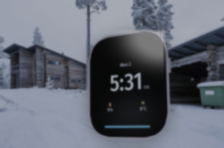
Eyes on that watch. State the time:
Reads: 5:31
